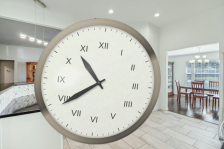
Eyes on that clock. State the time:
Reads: 10:39
